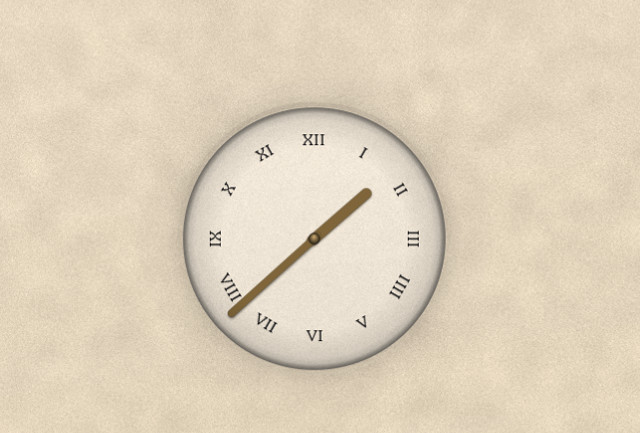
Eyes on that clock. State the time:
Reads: 1:38
